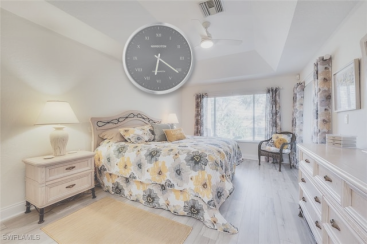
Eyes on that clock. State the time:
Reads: 6:21
